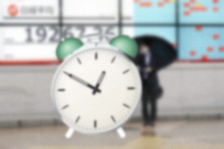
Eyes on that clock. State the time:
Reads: 12:50
